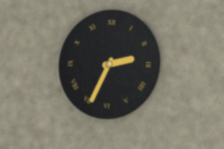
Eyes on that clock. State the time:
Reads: 2:34
